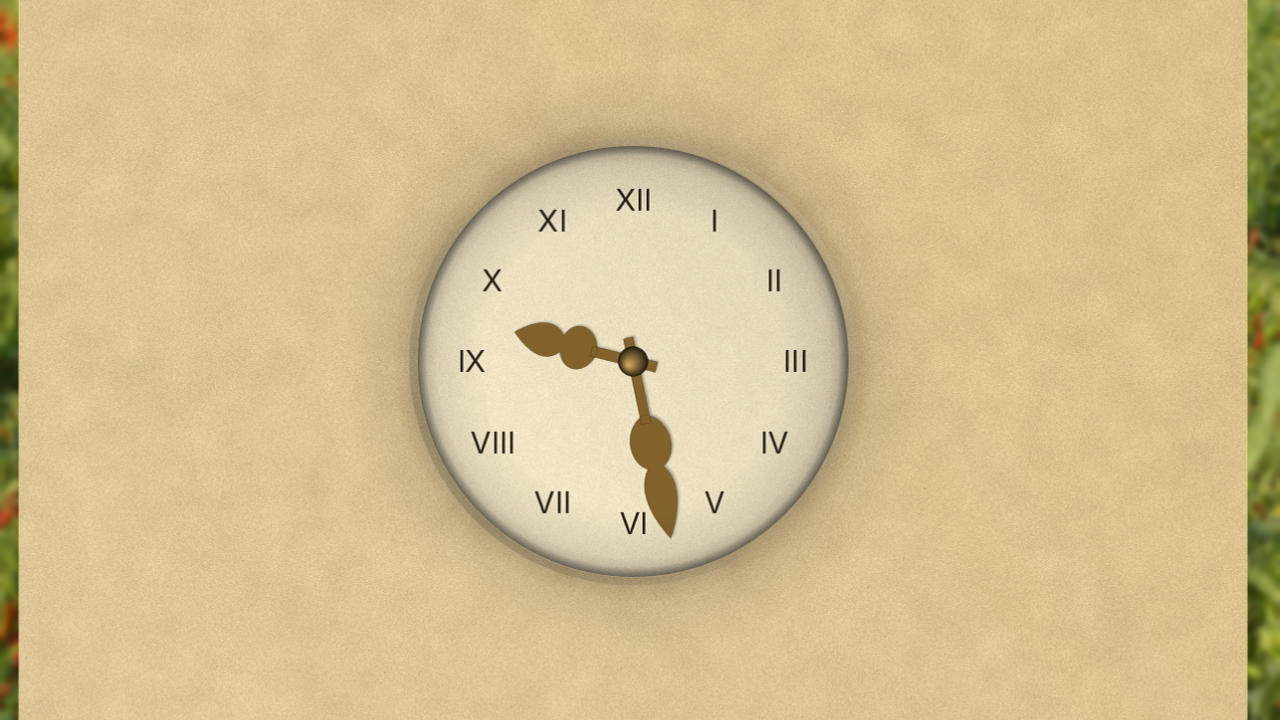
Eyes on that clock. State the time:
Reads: 9:28
